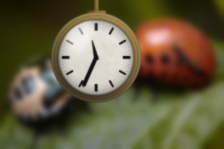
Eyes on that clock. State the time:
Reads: 11:34
